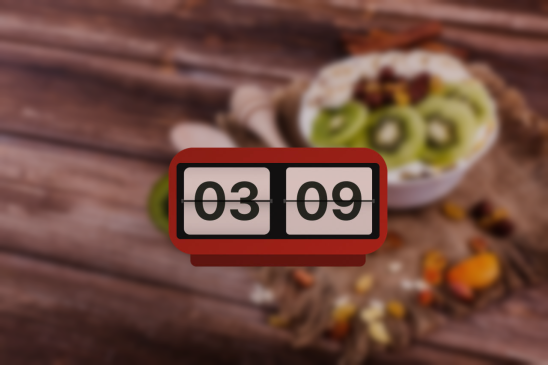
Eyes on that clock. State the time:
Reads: 3:09
